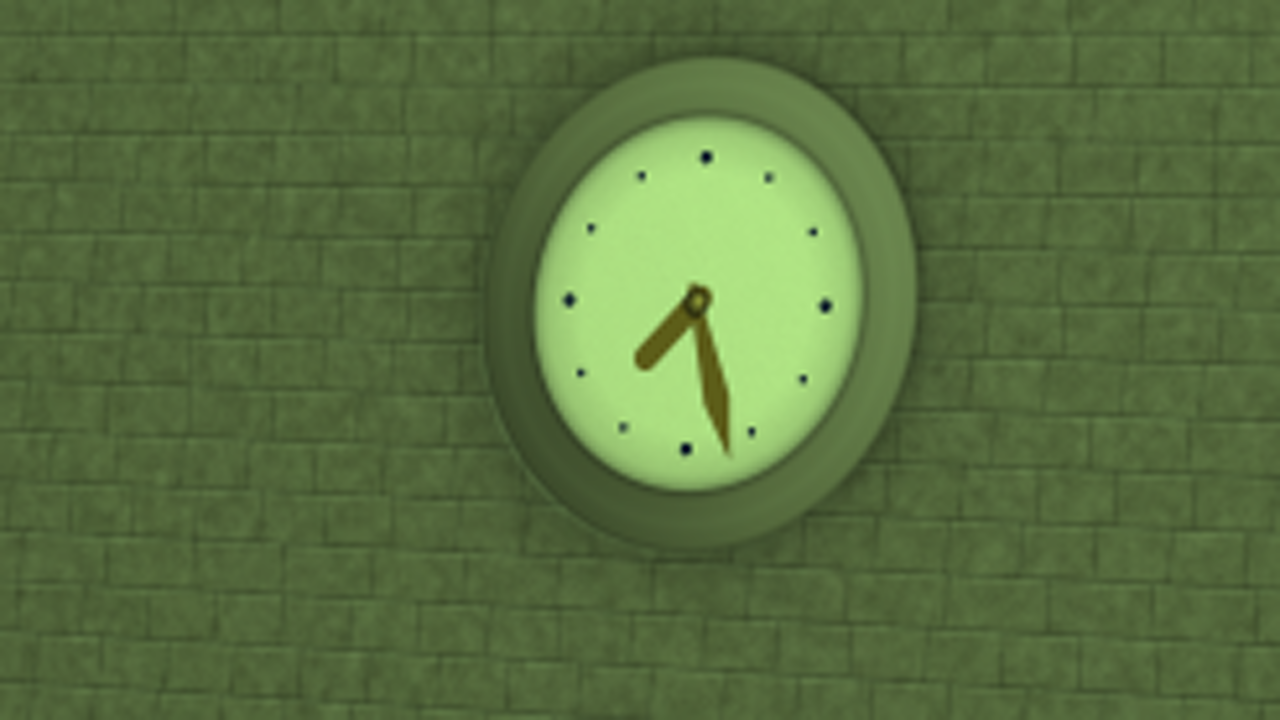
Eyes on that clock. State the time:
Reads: 7:27
